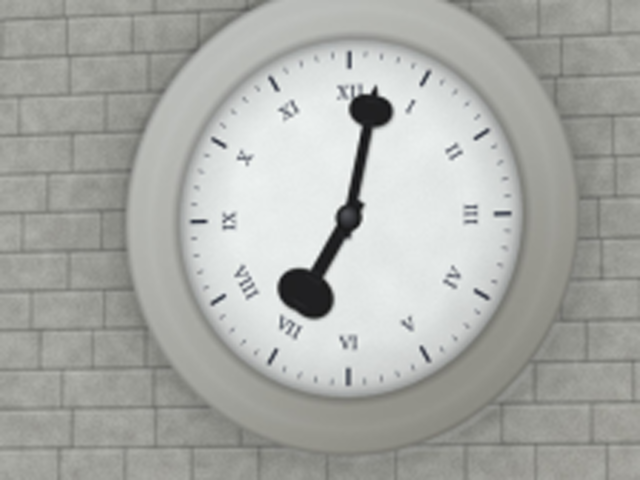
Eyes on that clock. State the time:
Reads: 7:02
